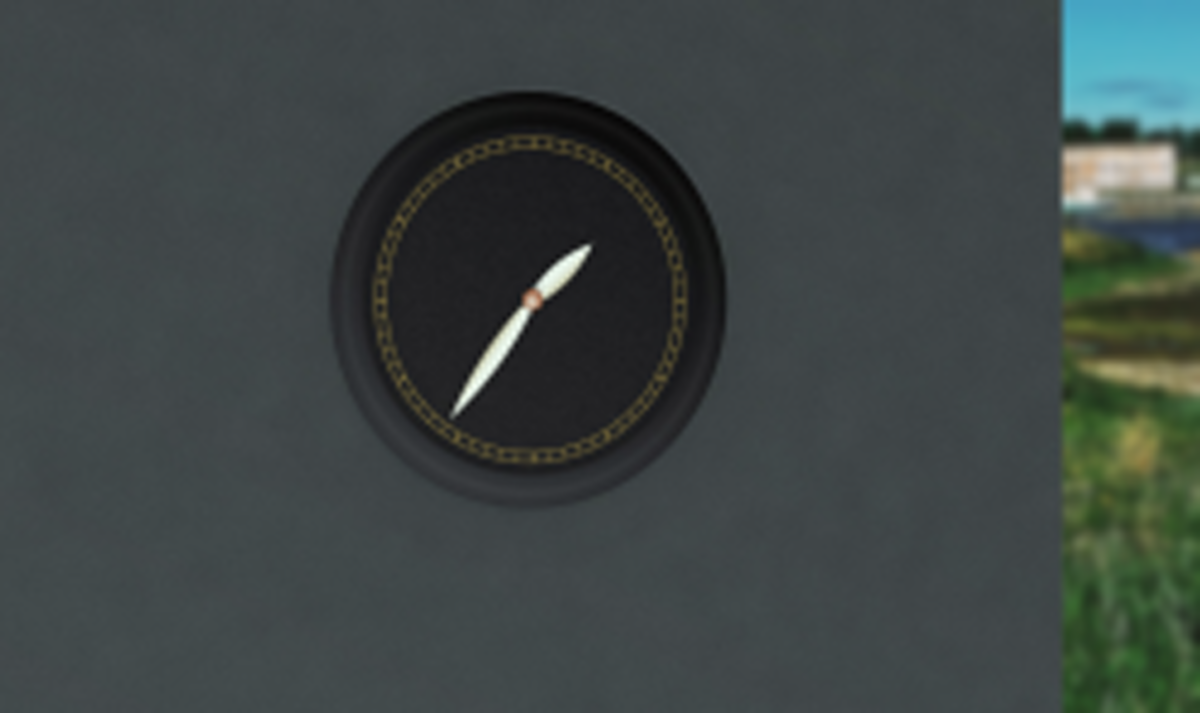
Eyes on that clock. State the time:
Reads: 1:36
